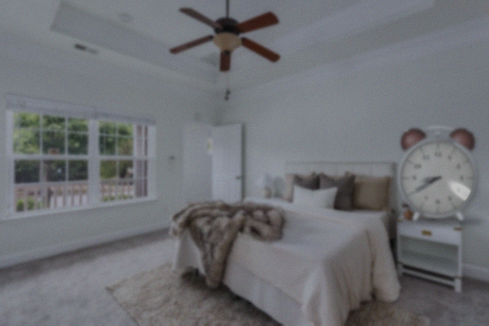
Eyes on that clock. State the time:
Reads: 8:40
